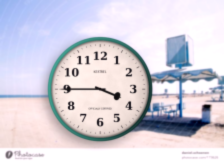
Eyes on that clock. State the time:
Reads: 3:45
